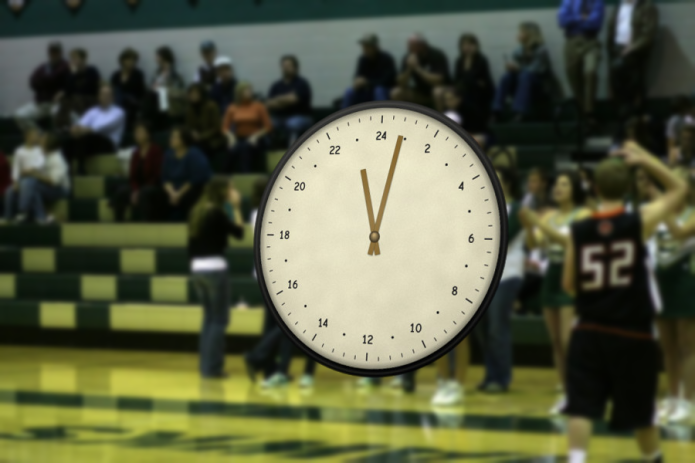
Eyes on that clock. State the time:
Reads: 23:02
